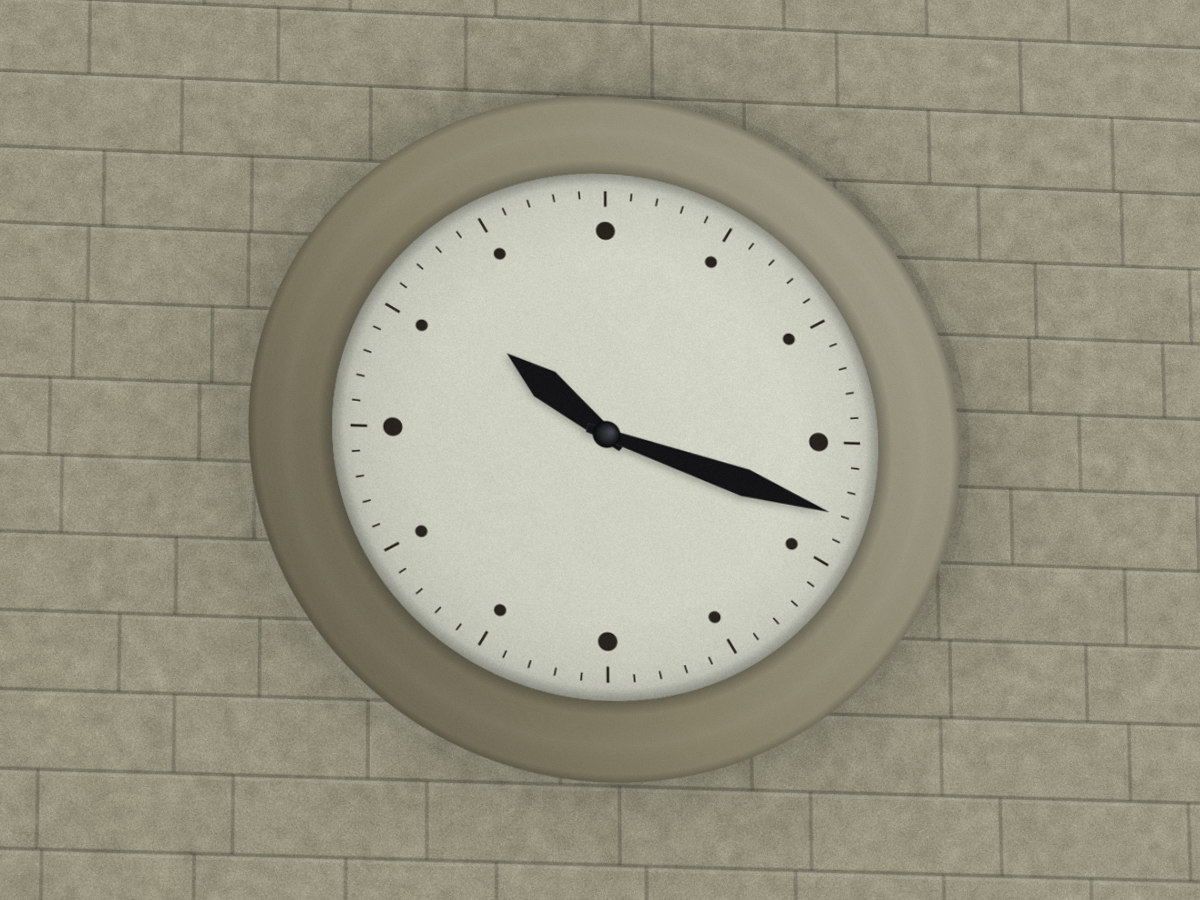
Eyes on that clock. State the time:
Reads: 10:18
